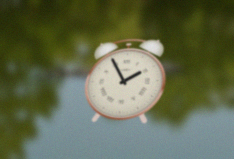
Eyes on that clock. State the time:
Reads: 1:55
